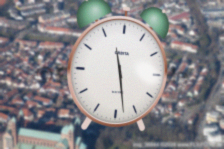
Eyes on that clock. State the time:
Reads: 11:28
